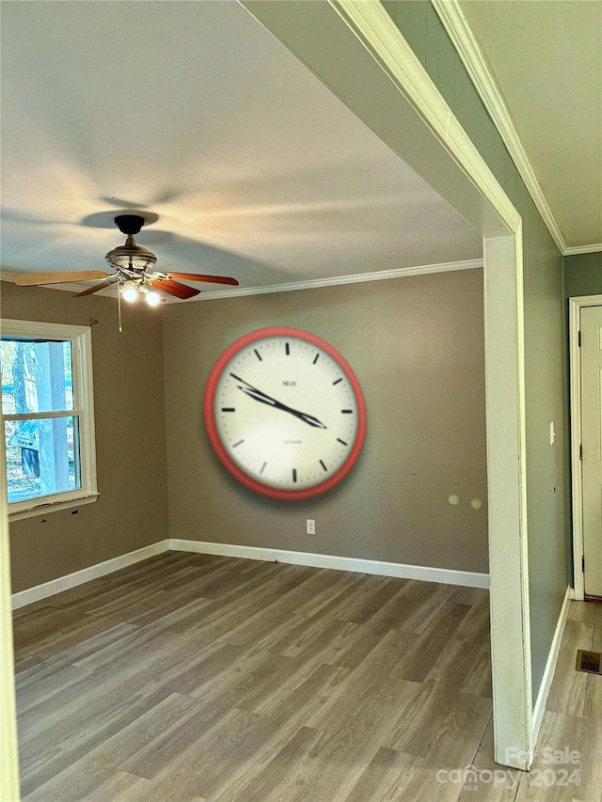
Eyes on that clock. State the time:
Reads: 3:48:50
